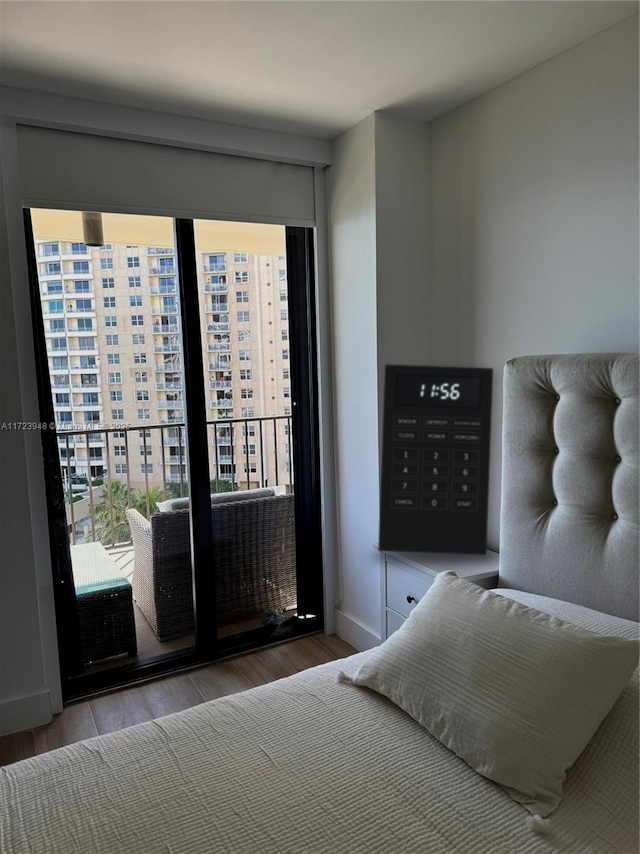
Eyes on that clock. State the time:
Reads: 11:56
